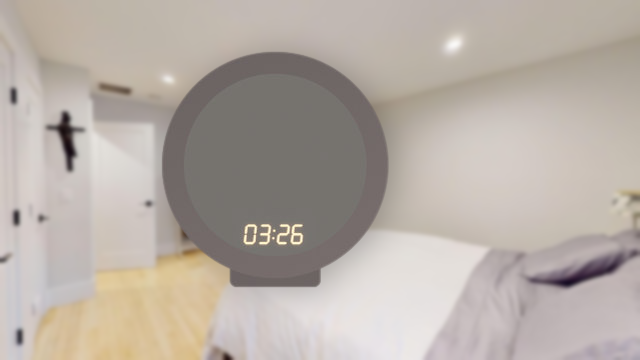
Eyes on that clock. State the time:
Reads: 3:26
